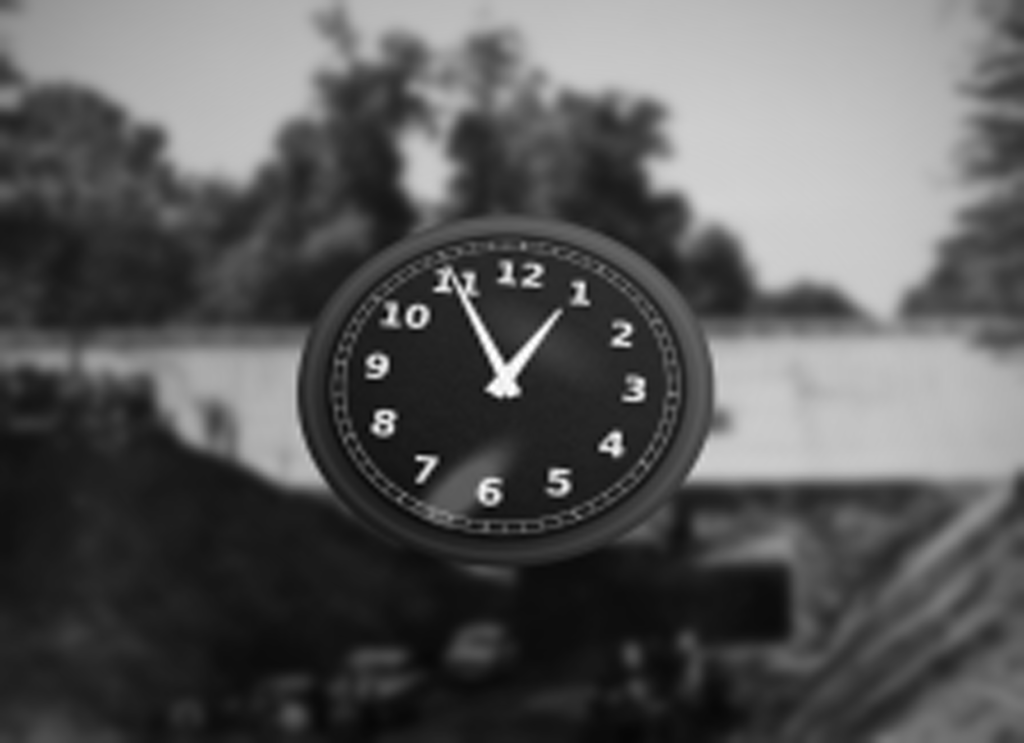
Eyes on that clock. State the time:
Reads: 12:55
